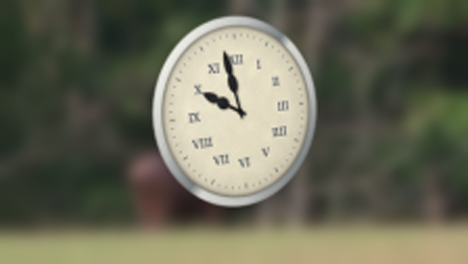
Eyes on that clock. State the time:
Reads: 9:58
